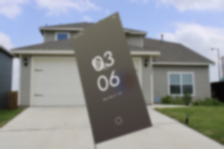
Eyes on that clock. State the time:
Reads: 3:06
